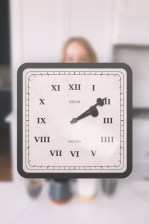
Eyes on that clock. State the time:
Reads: 2:09
